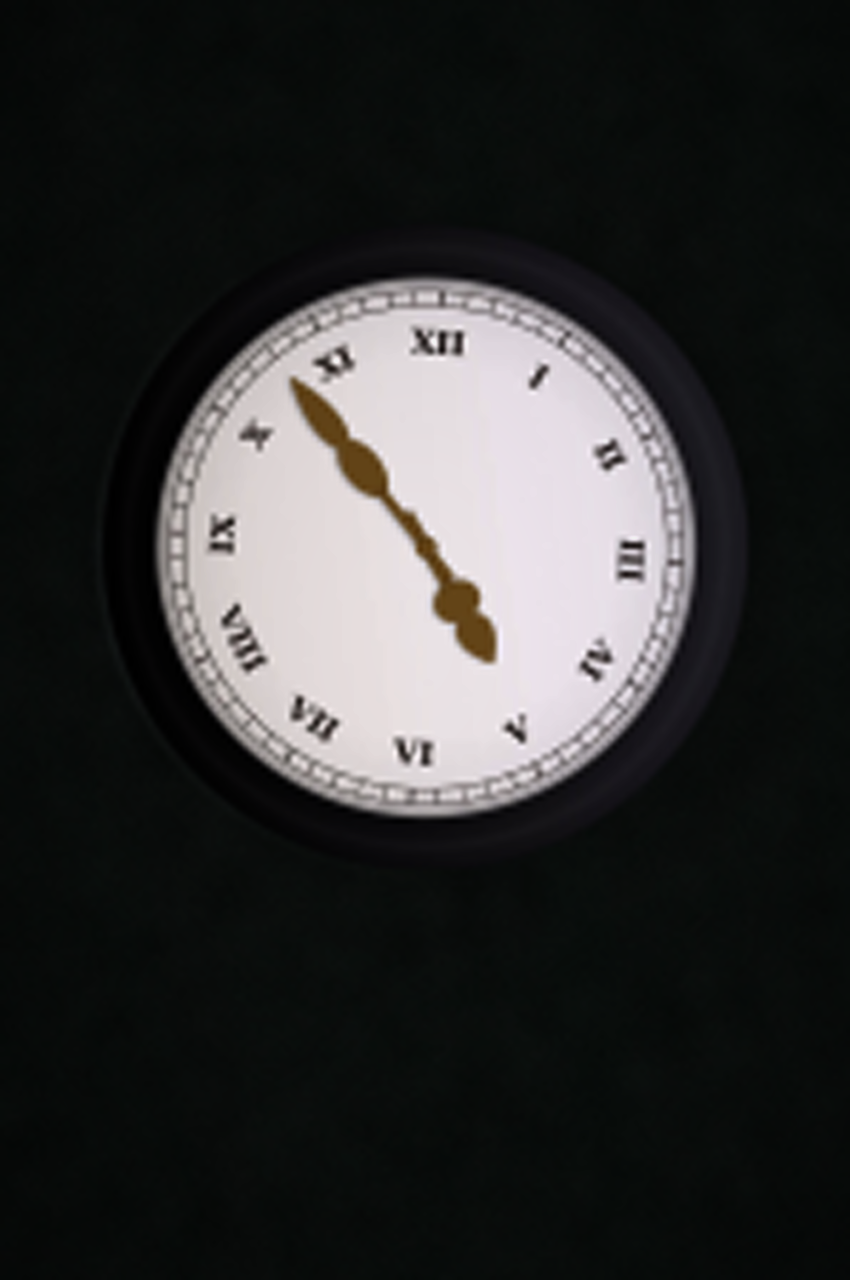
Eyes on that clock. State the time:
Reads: 4:53
